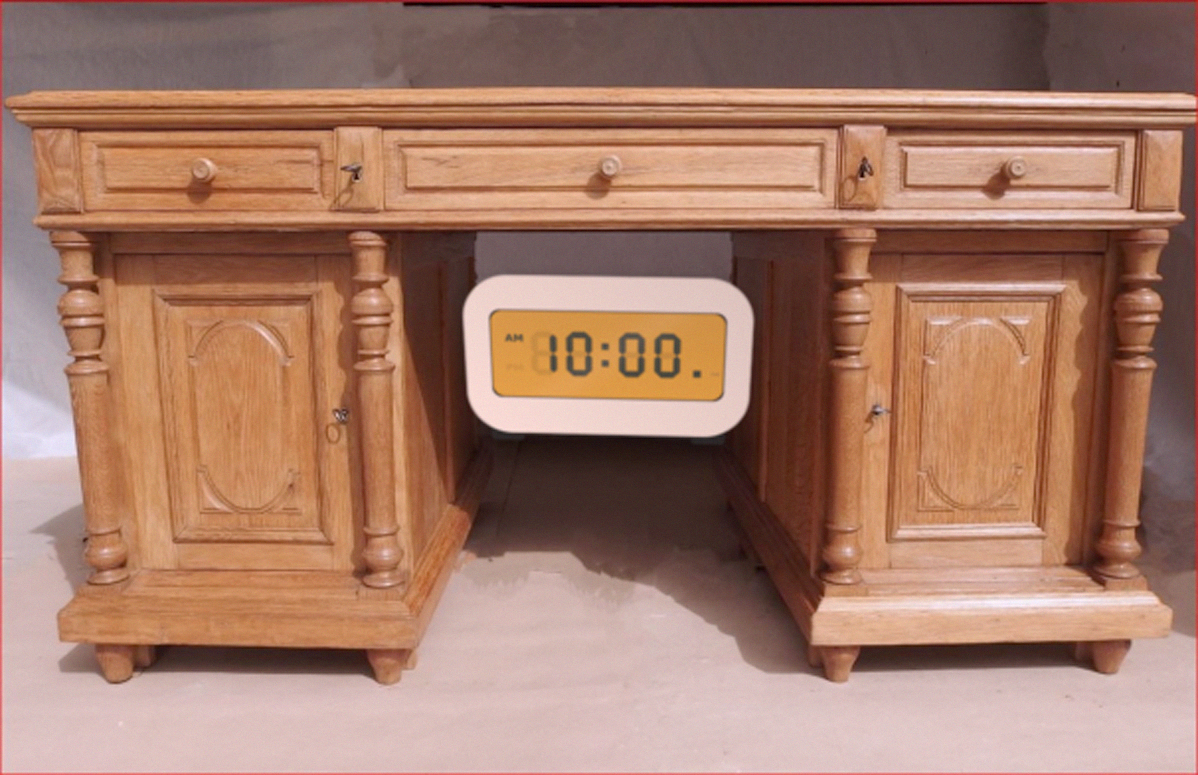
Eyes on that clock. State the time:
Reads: 10:00
